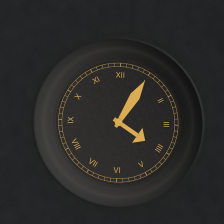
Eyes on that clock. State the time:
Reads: 4:05
